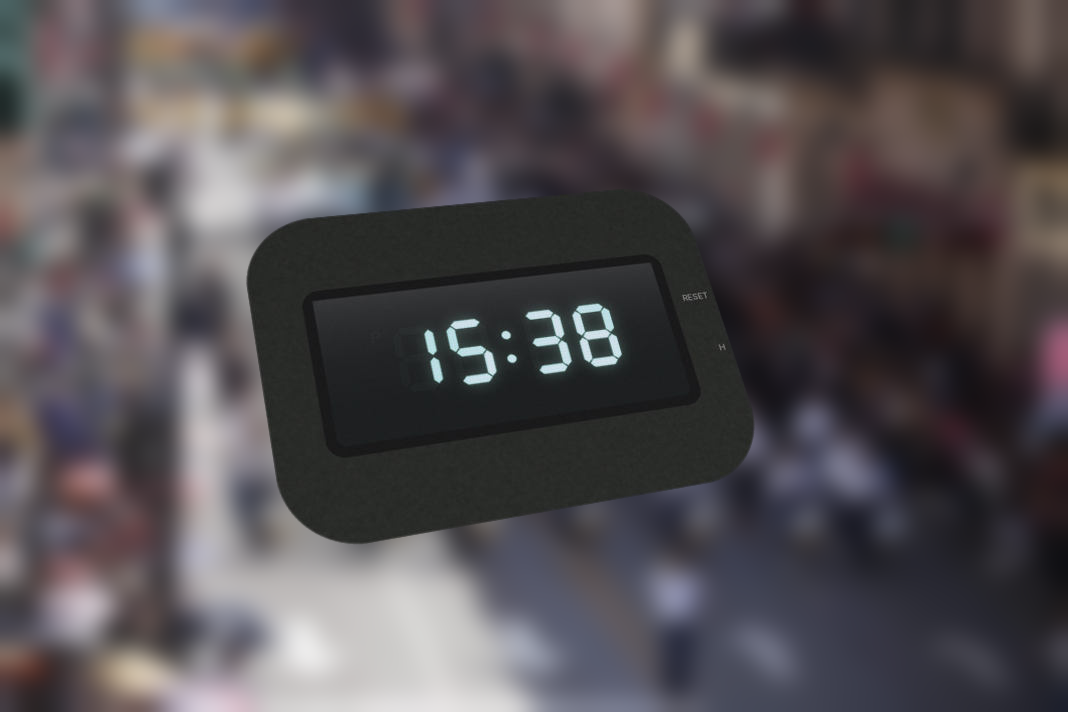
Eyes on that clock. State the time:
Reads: 15:38
